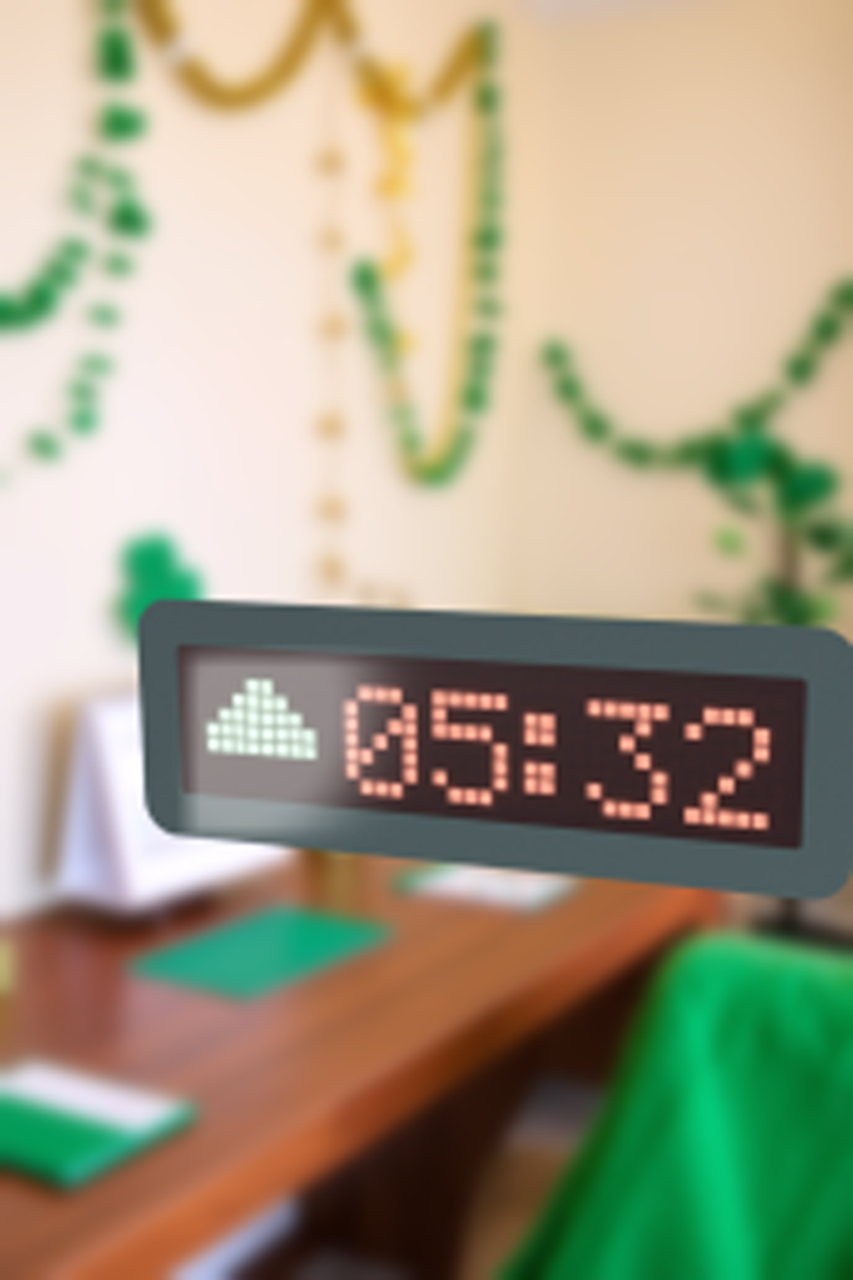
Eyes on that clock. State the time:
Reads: 5:32
